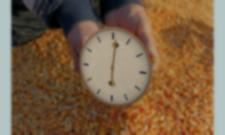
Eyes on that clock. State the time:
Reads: 6:01
